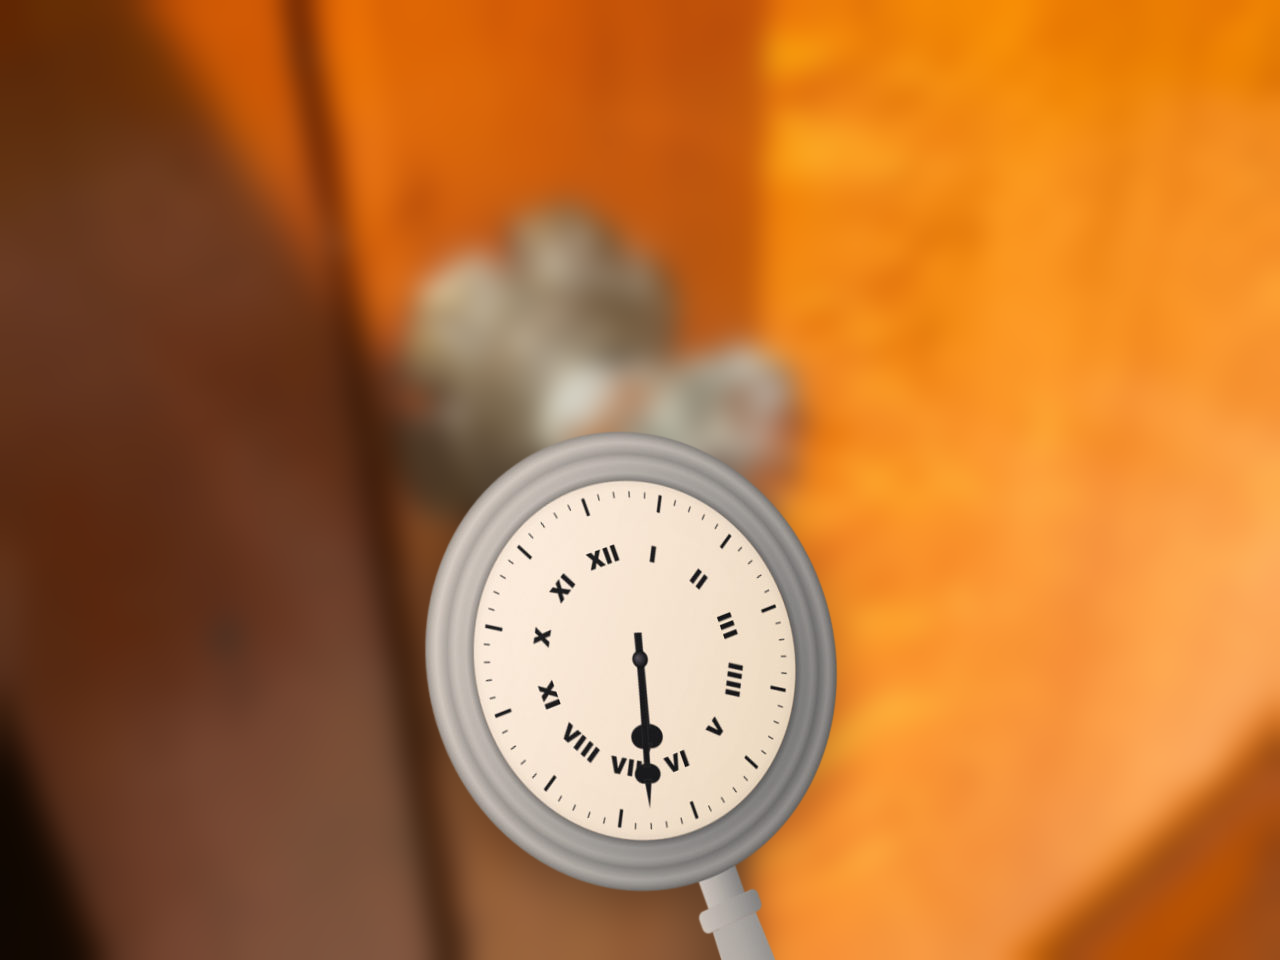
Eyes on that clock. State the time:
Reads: 6:33
